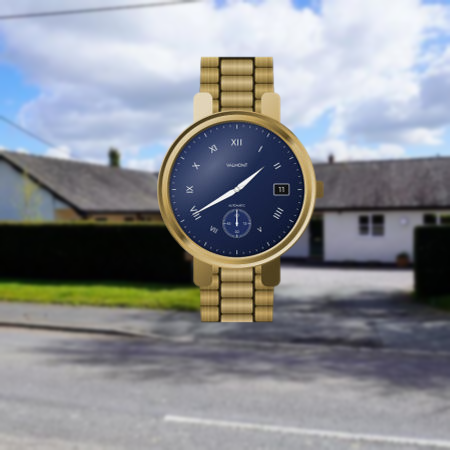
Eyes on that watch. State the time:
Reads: 1:40
